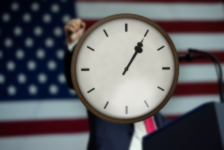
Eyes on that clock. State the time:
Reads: 1:05
